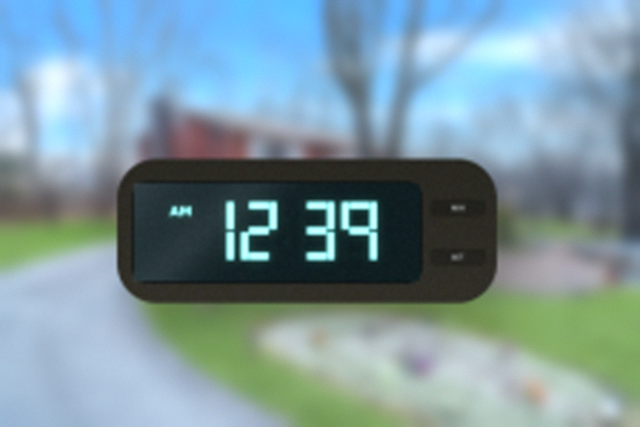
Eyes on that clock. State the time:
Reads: 12:39
